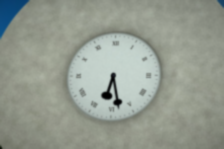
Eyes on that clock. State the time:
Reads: 6:28
